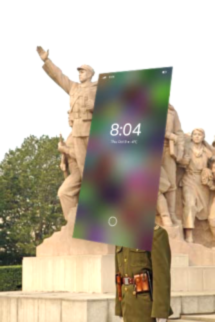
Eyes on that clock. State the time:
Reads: 8:04
